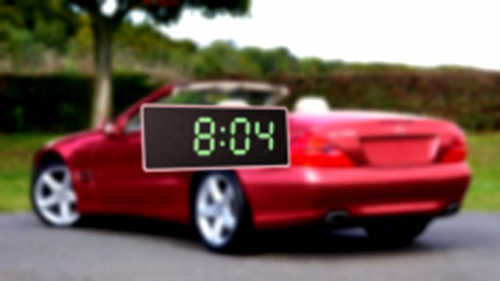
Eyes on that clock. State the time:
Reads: 8:04
